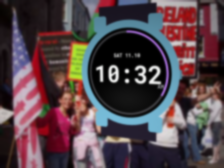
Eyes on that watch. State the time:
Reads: 10:32
